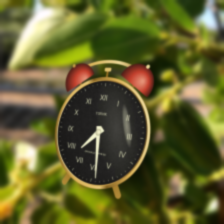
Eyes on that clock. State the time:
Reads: 7:29
